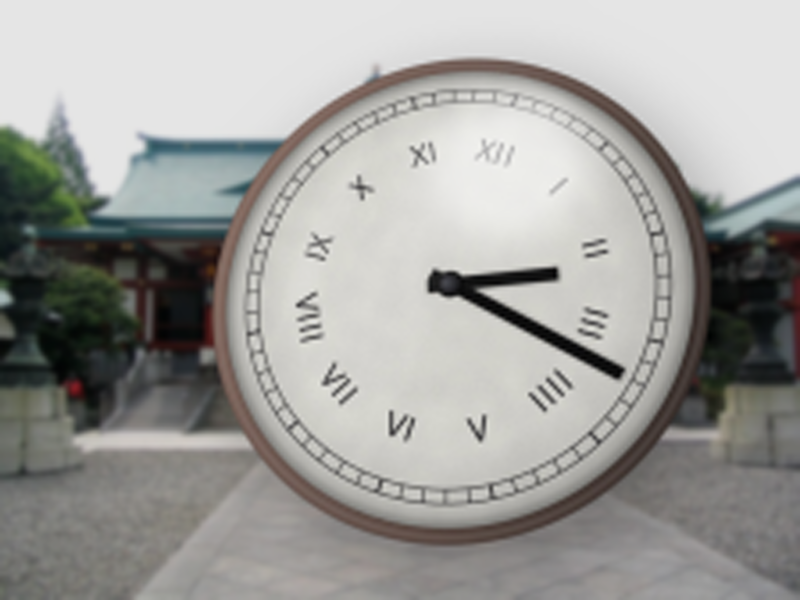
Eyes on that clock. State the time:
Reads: 2:17
